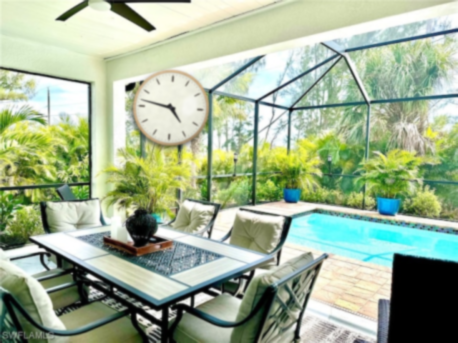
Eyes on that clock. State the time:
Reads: 4:47
